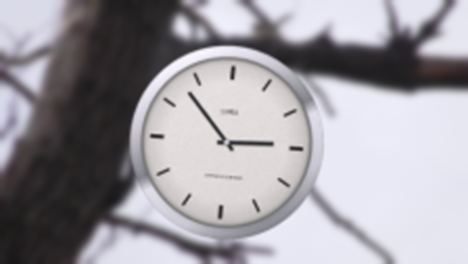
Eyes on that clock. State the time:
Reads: 2:53
